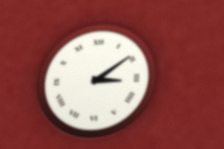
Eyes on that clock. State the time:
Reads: 3:09
